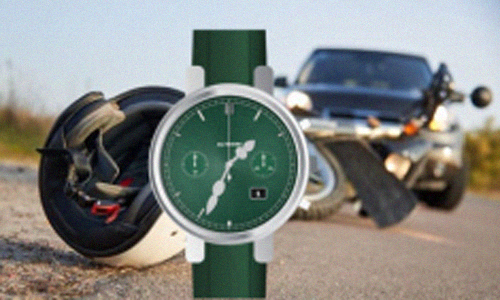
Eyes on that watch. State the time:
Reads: 1:34
